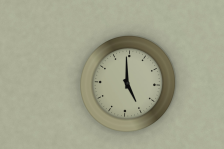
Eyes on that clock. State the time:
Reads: 4:59
